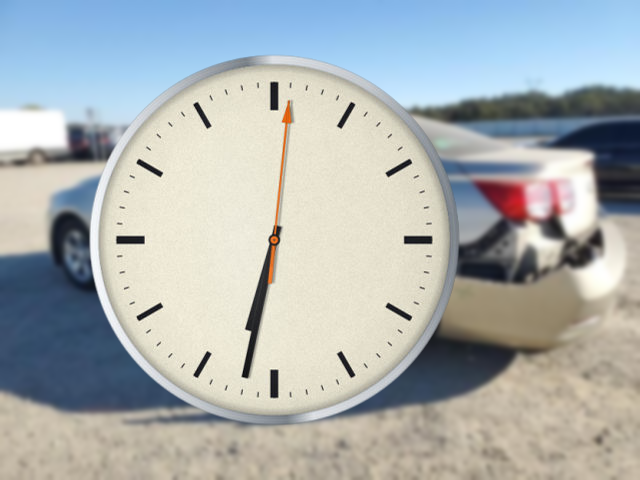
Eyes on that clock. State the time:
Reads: 6:32:01
